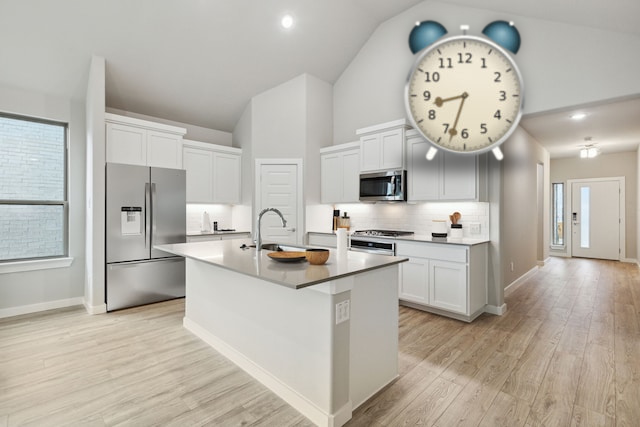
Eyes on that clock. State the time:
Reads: 8:33
